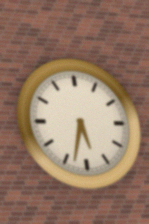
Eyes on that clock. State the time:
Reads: 5:33
